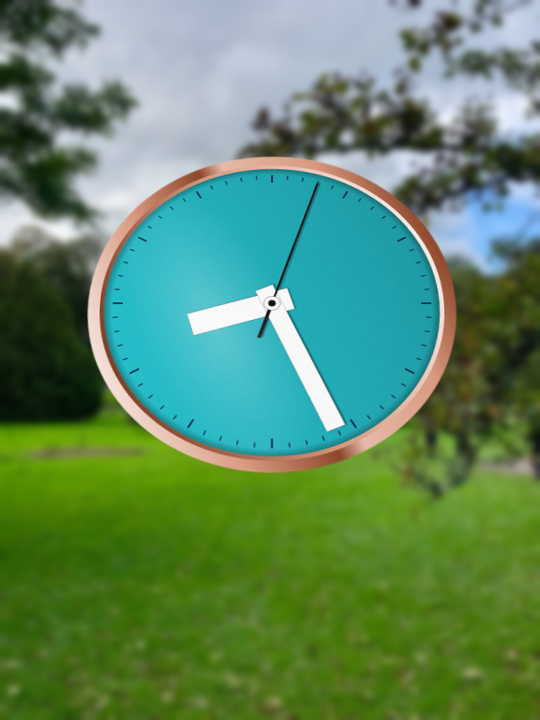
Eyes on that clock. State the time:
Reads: 8:26:03
